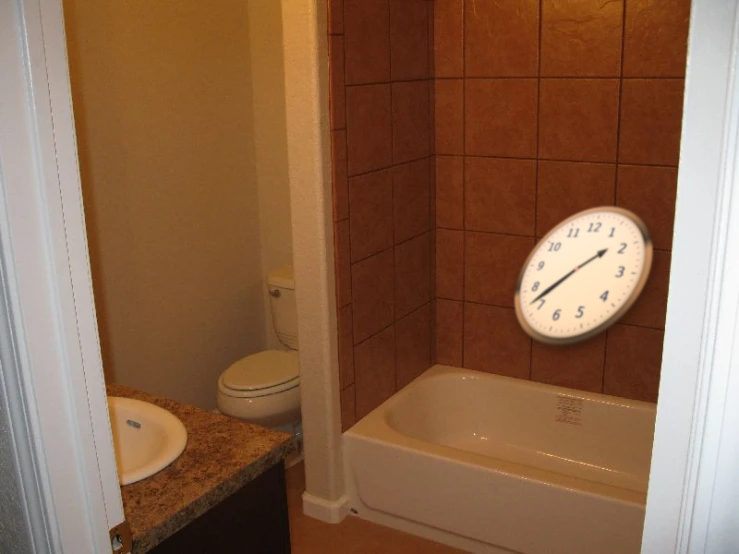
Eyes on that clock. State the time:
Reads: 1:37
